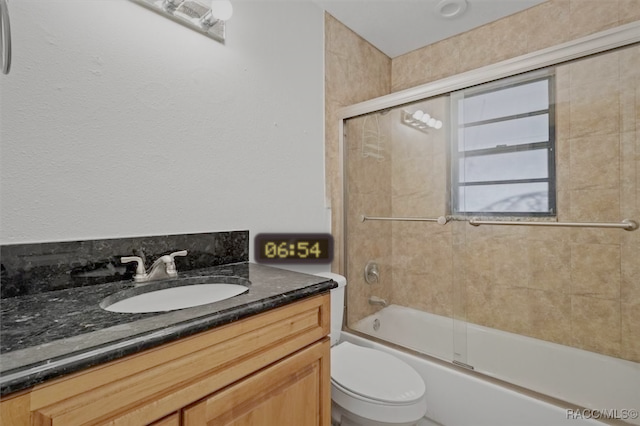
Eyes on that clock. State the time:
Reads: 6:54
